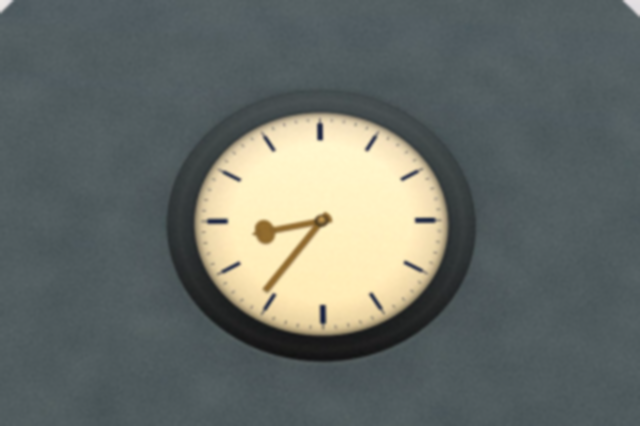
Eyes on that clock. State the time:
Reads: 8:36
